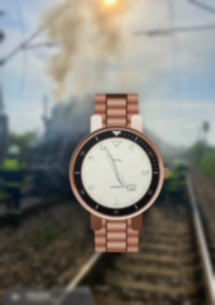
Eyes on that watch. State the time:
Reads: 4:56
